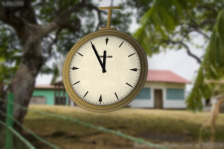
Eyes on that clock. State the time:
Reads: 11:55
